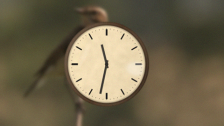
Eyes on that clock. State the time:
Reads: 11:32
